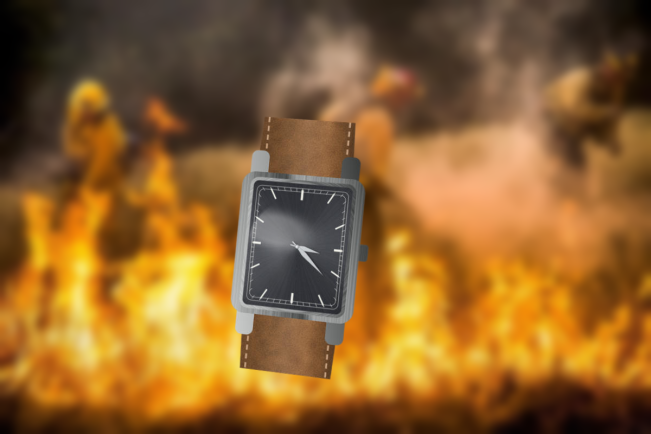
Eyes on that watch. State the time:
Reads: 3:22
